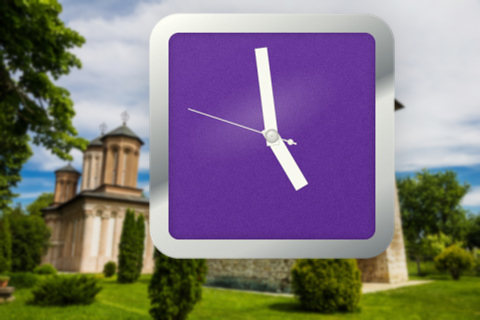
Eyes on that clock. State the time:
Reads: 4:58:48
